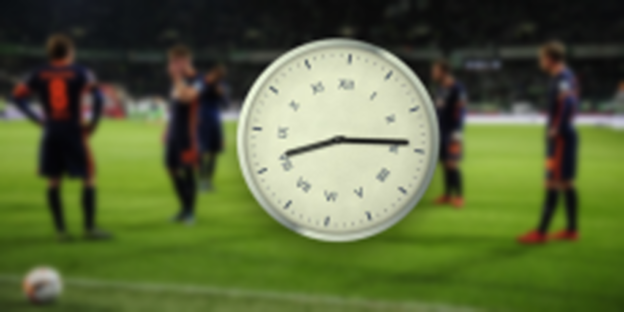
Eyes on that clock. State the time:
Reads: 8:14
